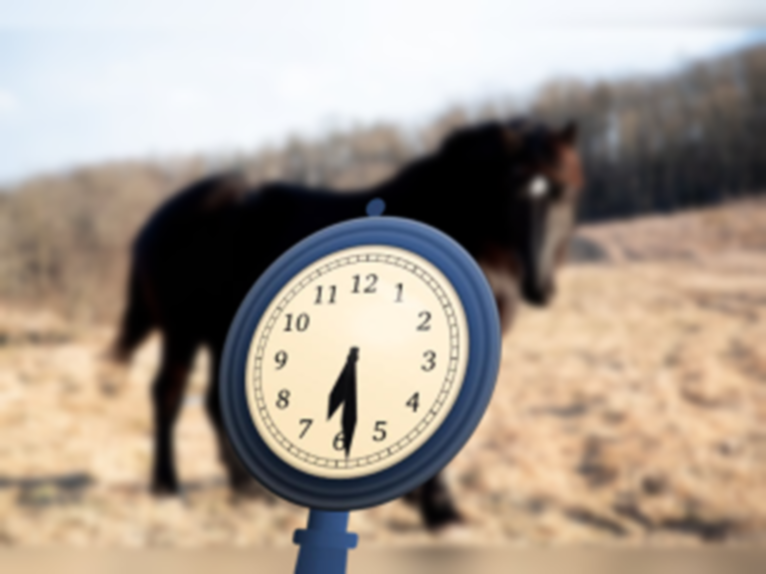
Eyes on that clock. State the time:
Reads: 6:29
